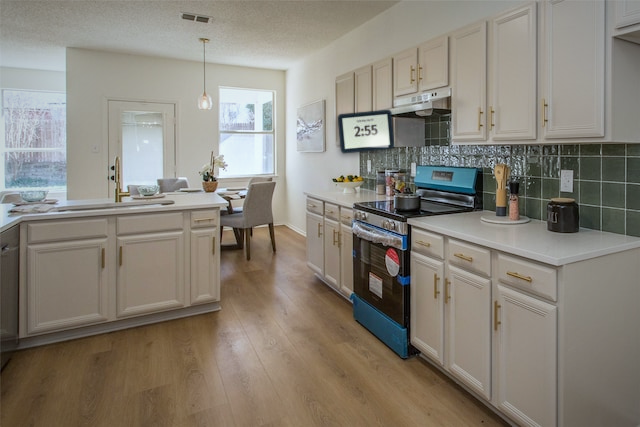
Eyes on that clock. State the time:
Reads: 2:55
